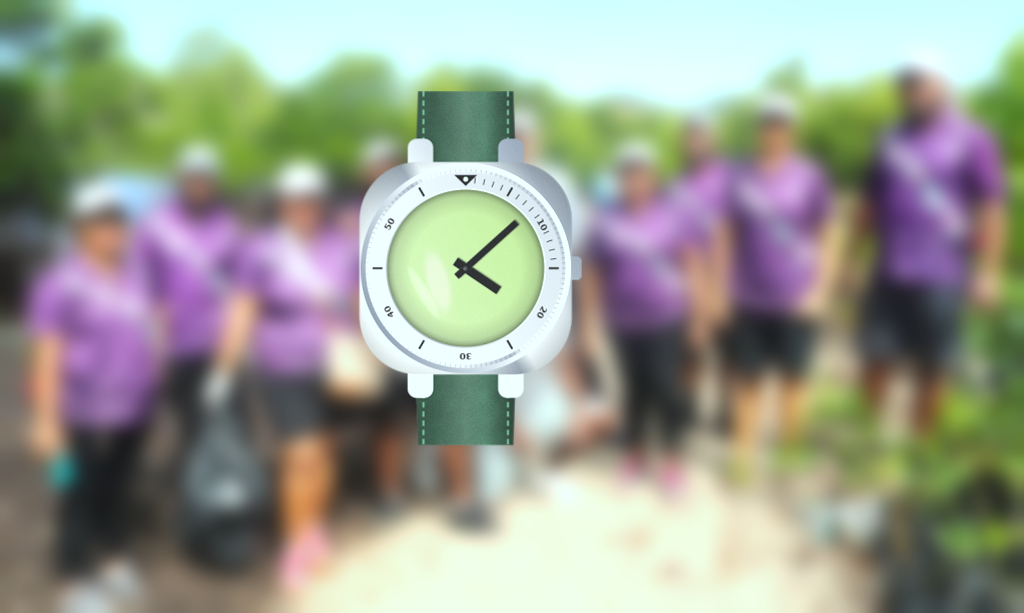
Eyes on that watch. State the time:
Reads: 4:08
